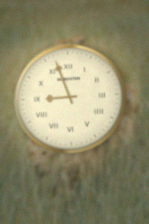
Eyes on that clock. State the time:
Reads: 8:57
